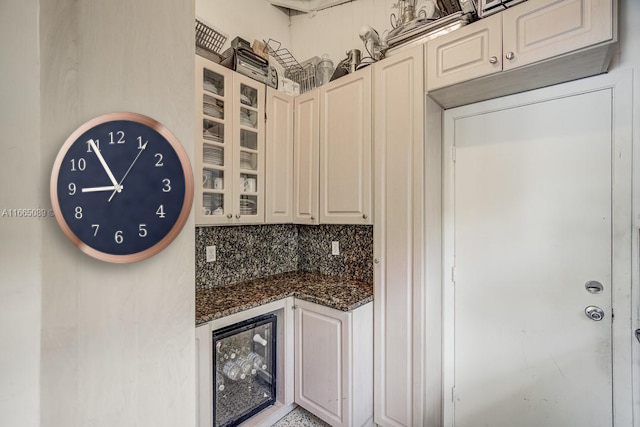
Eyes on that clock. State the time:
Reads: 8:55:06
